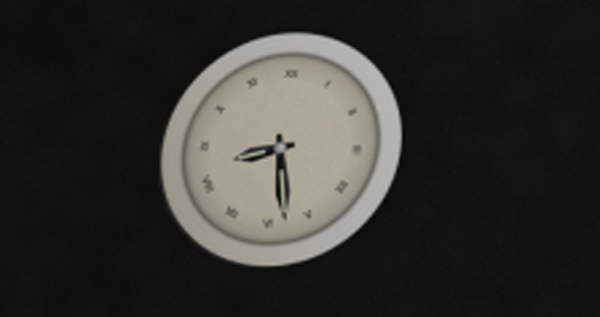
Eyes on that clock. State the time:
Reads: 8:28
